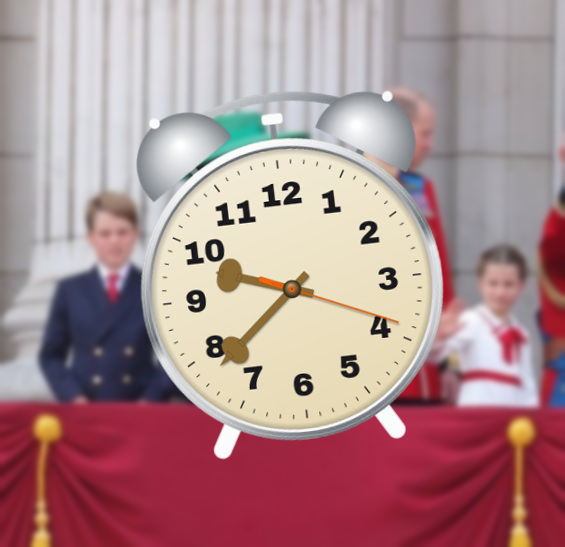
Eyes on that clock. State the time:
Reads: 9:38:19
